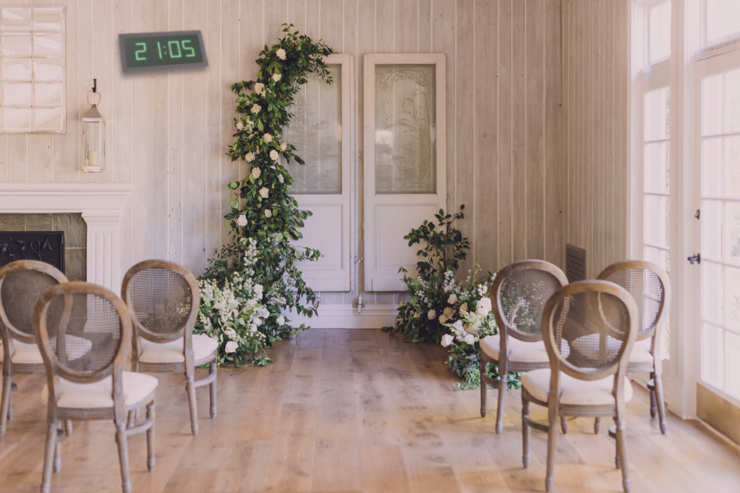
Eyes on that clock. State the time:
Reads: 21:05
